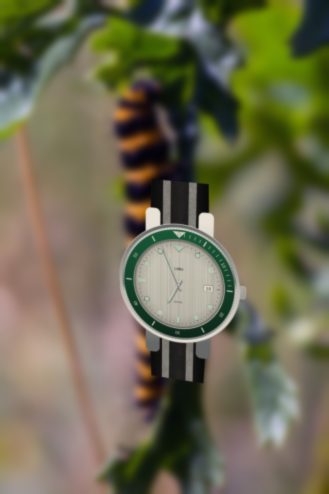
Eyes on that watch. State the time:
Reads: 6:56
